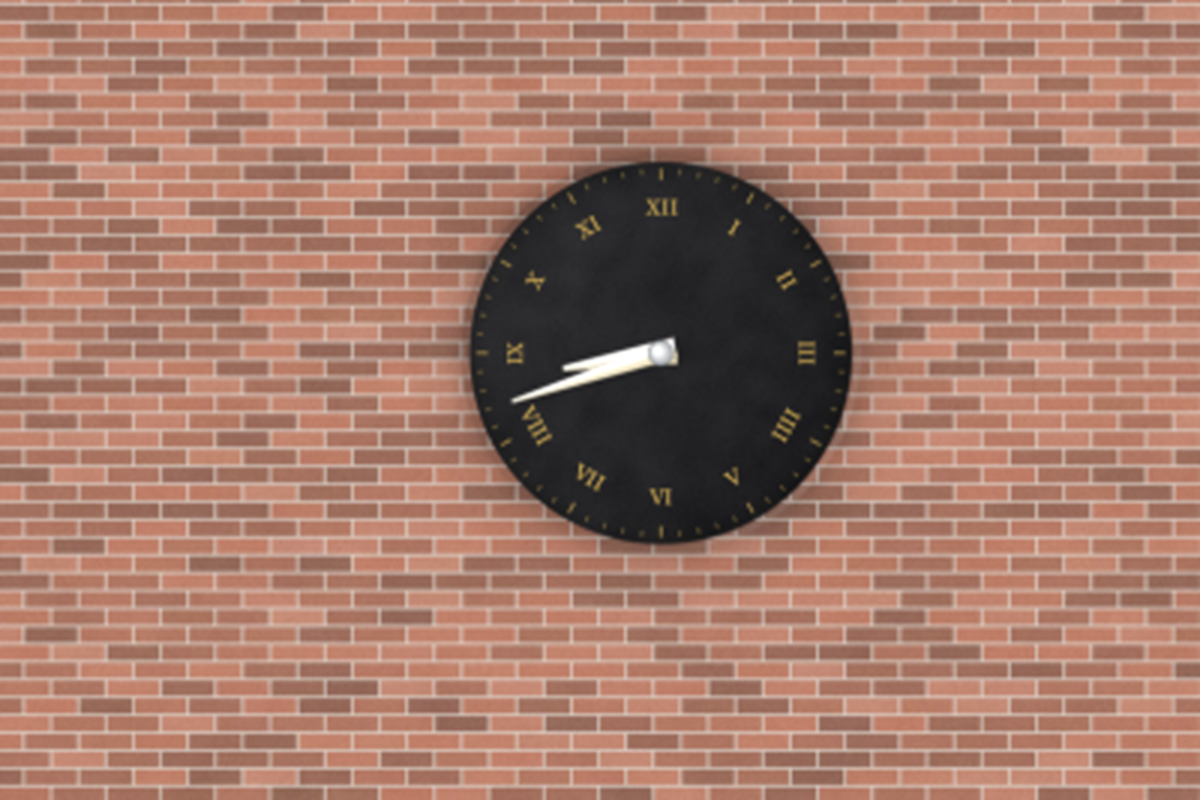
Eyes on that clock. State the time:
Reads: 8:42
